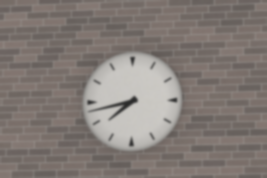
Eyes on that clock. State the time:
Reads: 7:43
